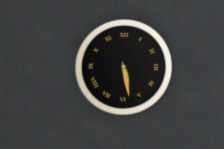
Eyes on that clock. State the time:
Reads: 5:28
